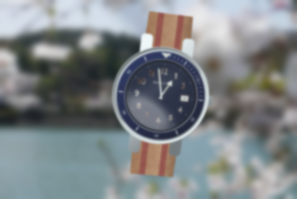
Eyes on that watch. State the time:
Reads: 12:58
